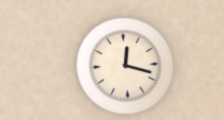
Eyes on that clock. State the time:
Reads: 12:18
